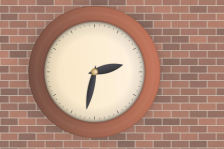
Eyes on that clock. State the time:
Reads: 2:32
